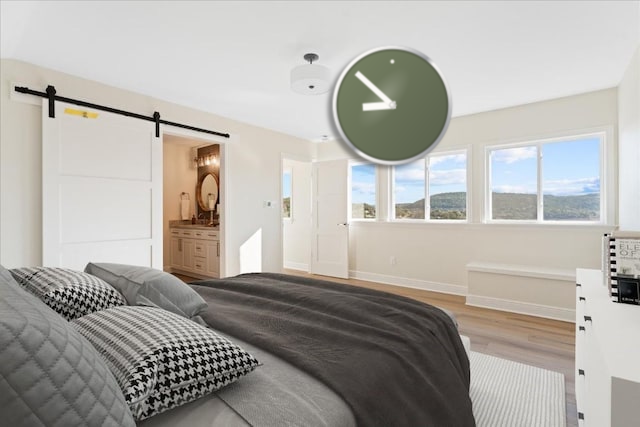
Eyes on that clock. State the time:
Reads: 8:52
